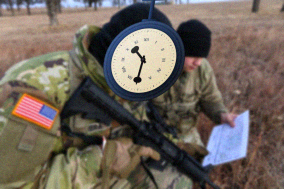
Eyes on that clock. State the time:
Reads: 10:31
